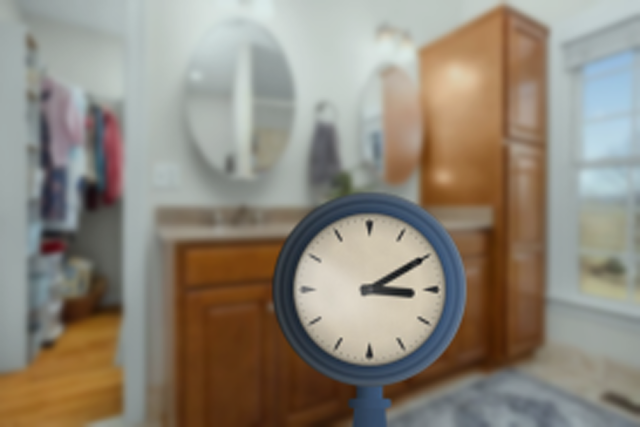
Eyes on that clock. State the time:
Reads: 3:10
